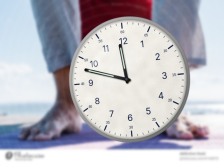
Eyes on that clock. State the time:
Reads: 11:48
